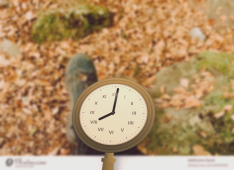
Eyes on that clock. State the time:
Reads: 8:01
